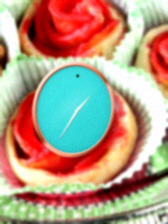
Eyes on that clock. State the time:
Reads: 1:36
